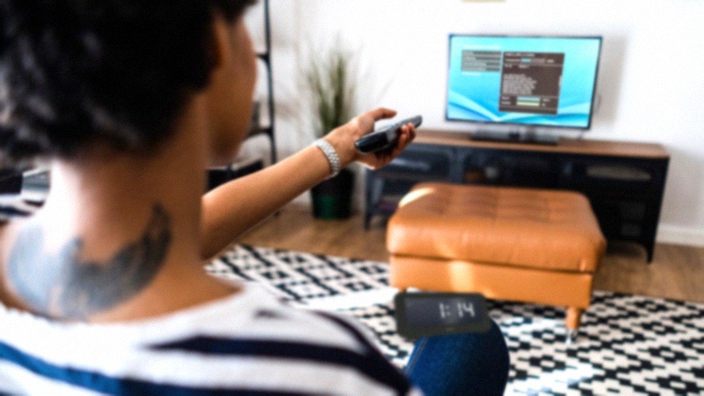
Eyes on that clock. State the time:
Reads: 1:14
